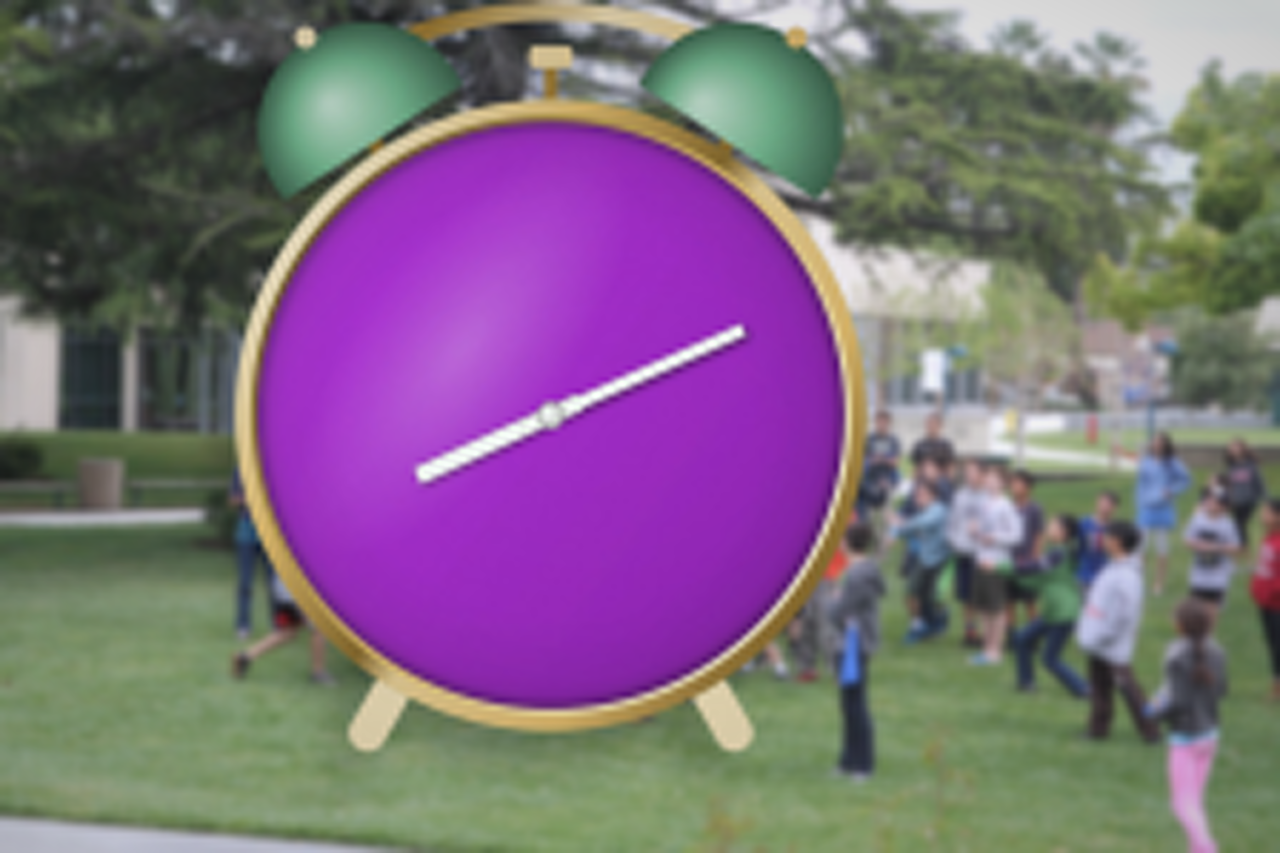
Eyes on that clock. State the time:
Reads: 8:11
